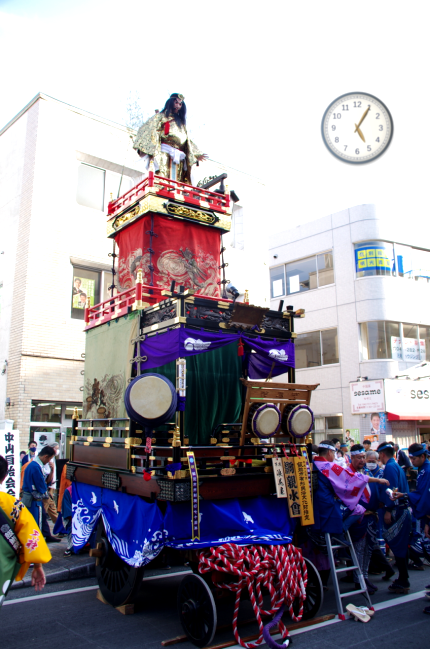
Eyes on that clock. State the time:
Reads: 5:05
